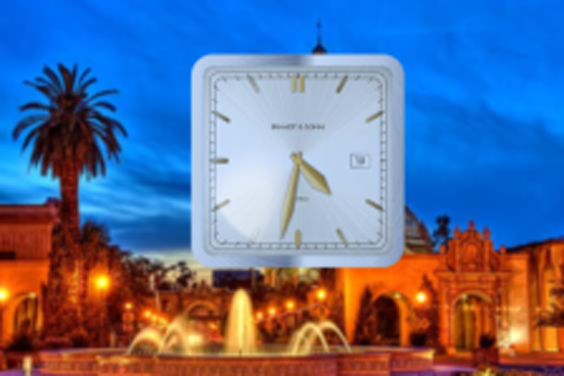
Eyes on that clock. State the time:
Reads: 4:32
